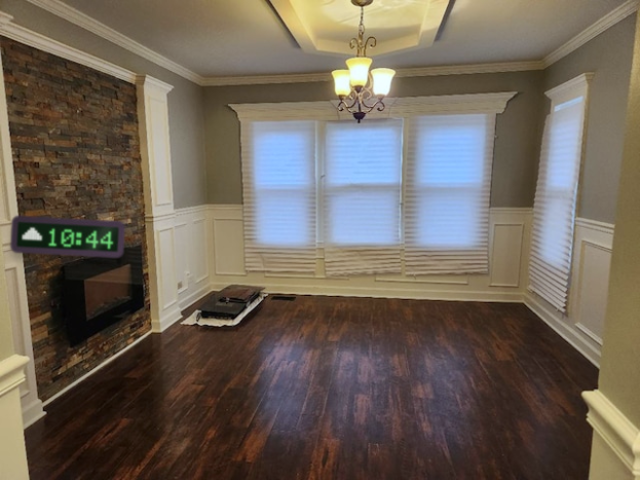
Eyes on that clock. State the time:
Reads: 10:44
